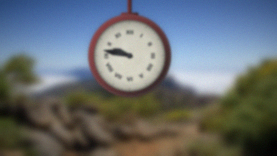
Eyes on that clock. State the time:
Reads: 9:47
